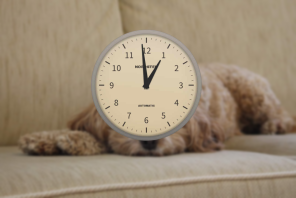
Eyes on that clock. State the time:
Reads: 12:59
